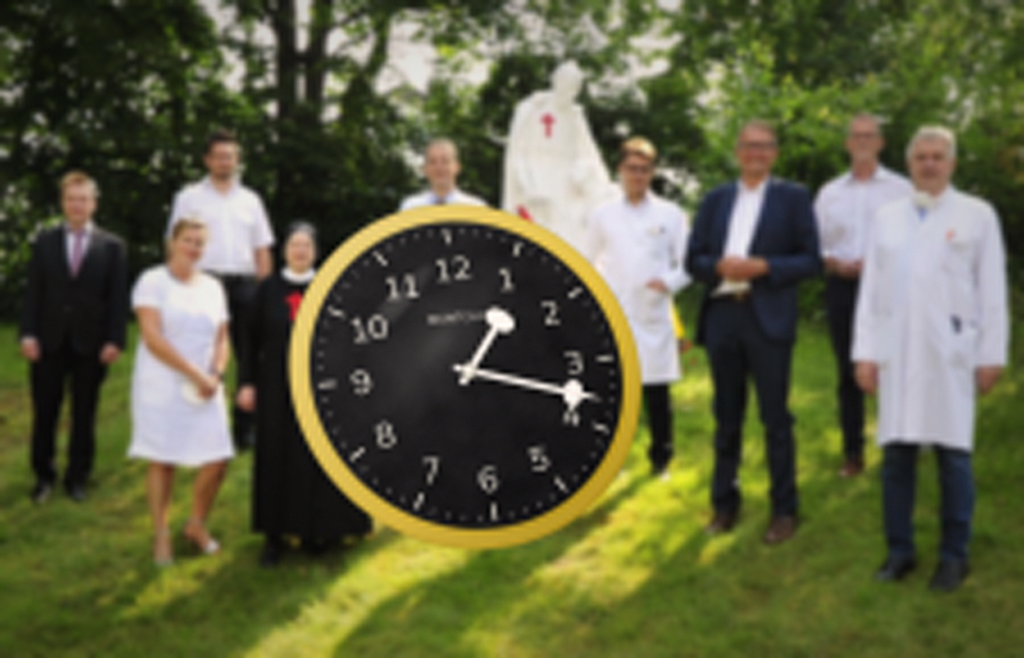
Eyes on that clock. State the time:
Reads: 1:18
